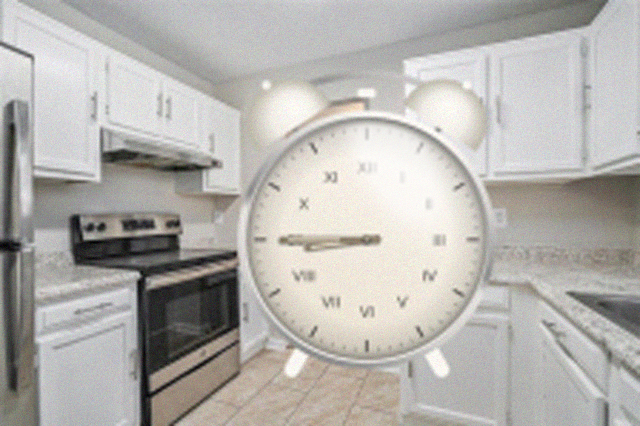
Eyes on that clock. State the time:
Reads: 8:45
